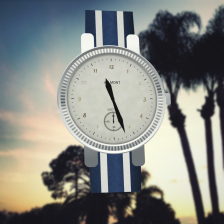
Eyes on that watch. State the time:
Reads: 11:27
